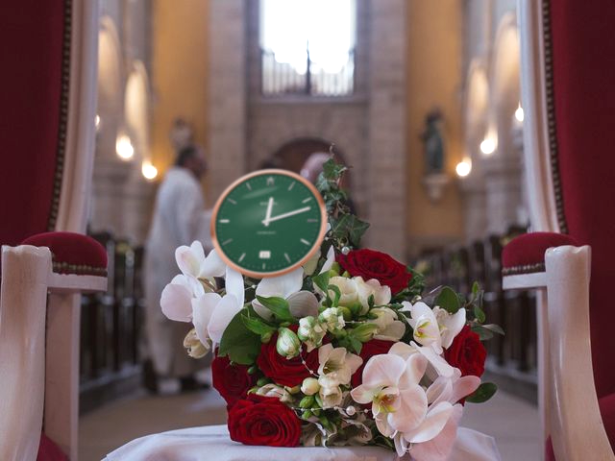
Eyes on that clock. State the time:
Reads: 12:12
